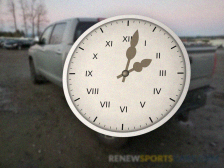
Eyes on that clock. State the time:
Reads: 2:02
